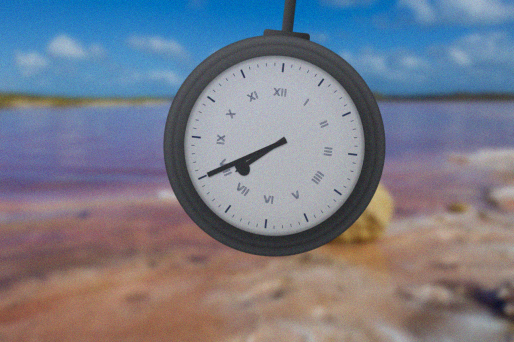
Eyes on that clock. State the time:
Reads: 7:40
